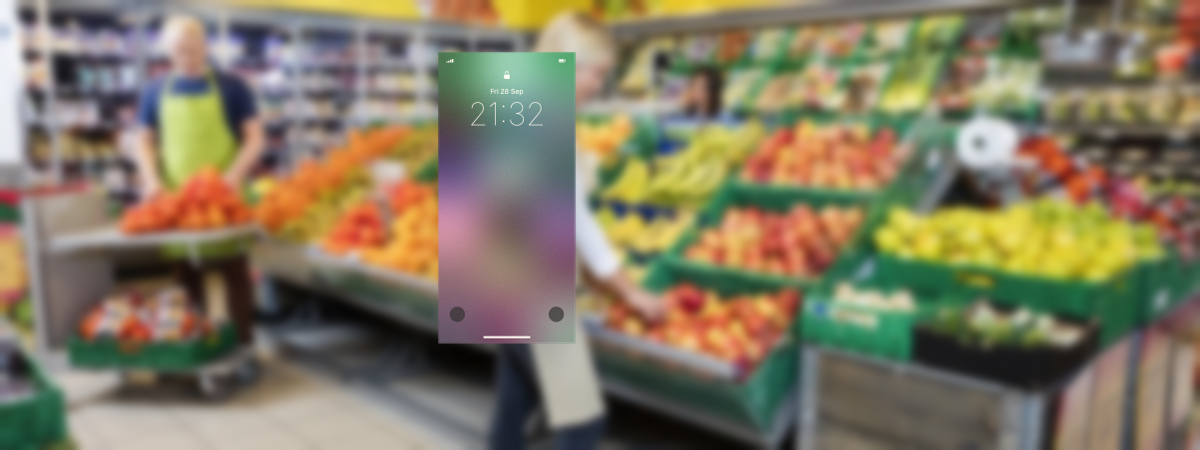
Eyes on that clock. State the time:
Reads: 21:32
